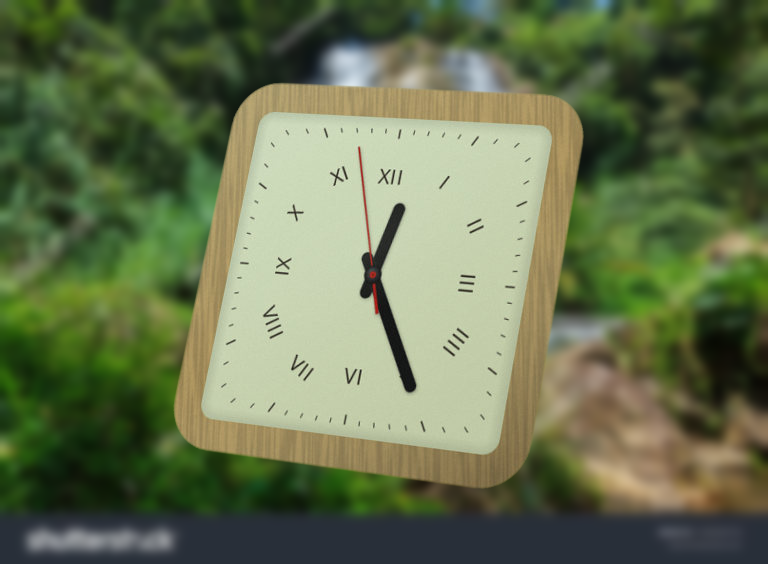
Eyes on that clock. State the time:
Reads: 12:24:57
